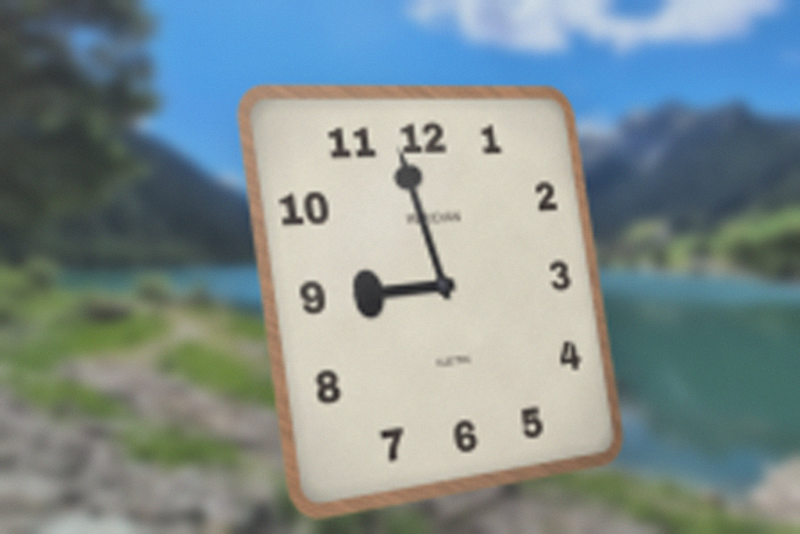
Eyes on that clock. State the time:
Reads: 8:58
